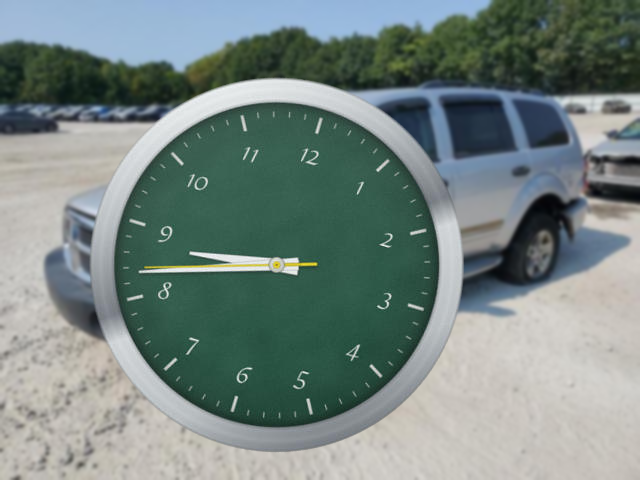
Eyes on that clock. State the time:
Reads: 8:41:42
